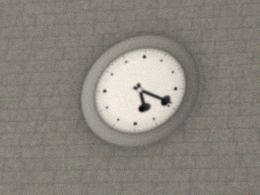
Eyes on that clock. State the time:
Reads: 5:19
